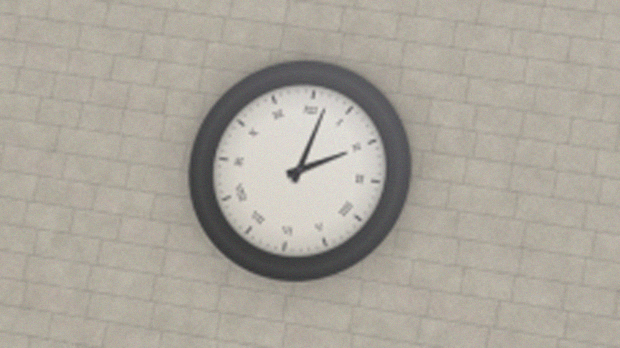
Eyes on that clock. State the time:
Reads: 2:02
